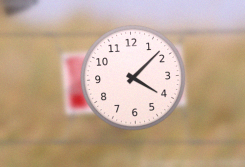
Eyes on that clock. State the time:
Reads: 4:08
